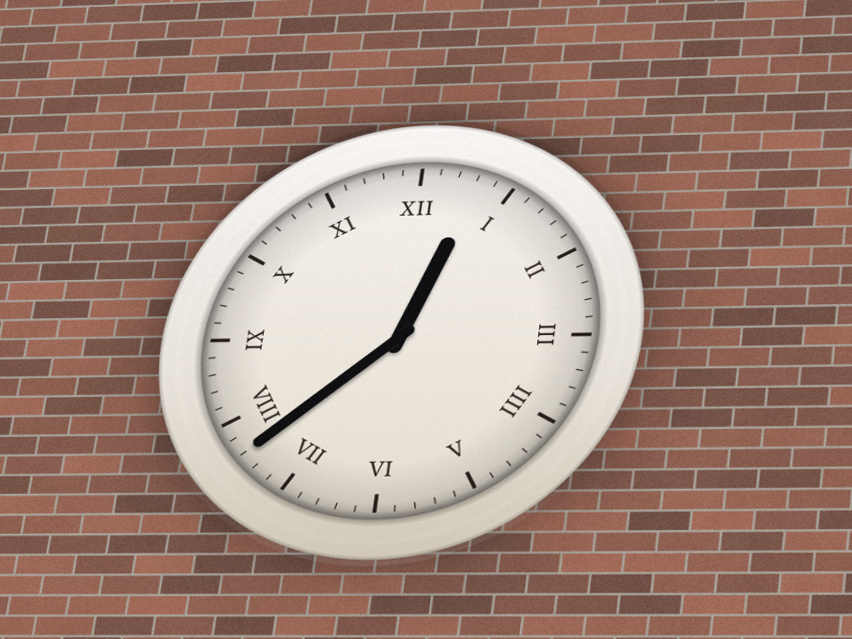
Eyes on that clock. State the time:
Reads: 12:38
